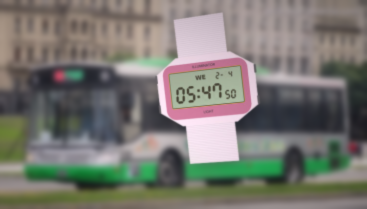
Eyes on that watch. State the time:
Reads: 5:47
